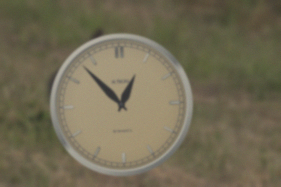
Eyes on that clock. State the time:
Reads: 12:53
